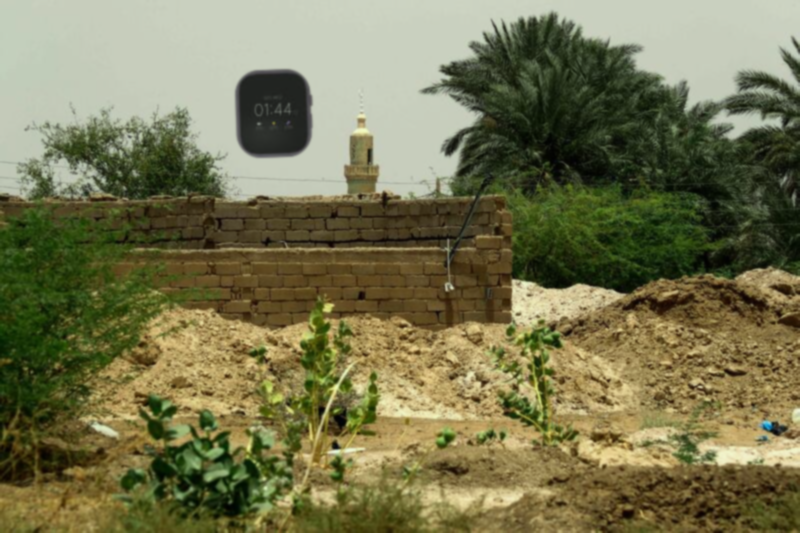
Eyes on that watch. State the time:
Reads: 1:44
